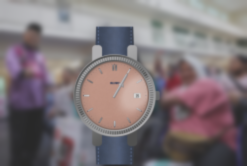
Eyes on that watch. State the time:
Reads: 1:05
